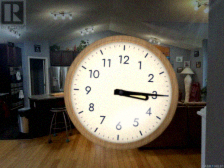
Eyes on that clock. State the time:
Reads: 3:15
